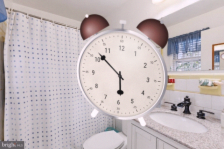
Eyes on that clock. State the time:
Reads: 5:52
